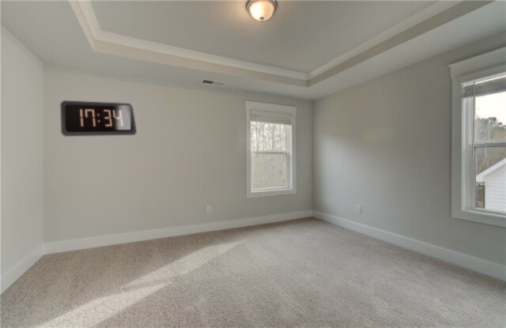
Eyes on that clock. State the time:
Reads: 17:34
